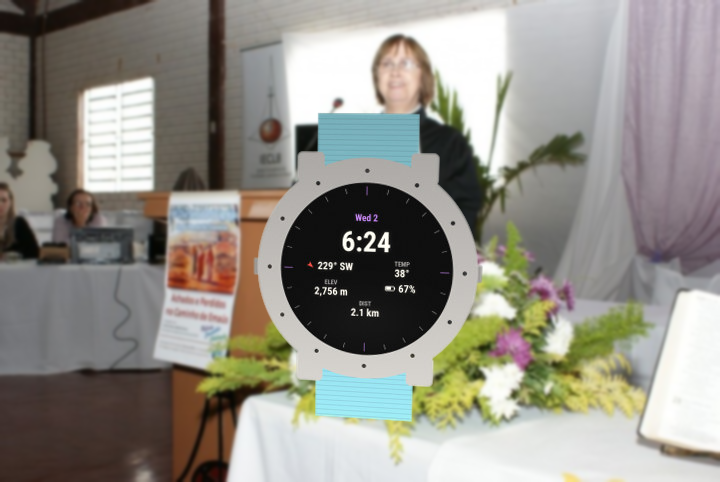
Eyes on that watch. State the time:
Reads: 6:24
